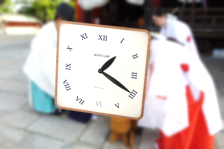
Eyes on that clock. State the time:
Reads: 1:20
